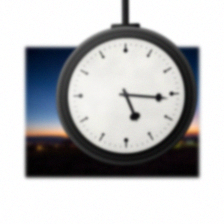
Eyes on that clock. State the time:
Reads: 5:16
